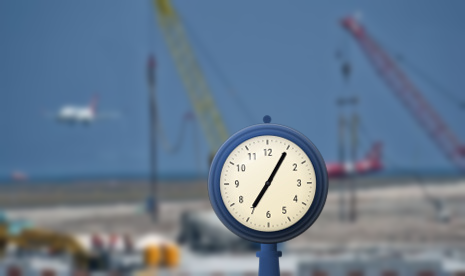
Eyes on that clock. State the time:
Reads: 7:05
